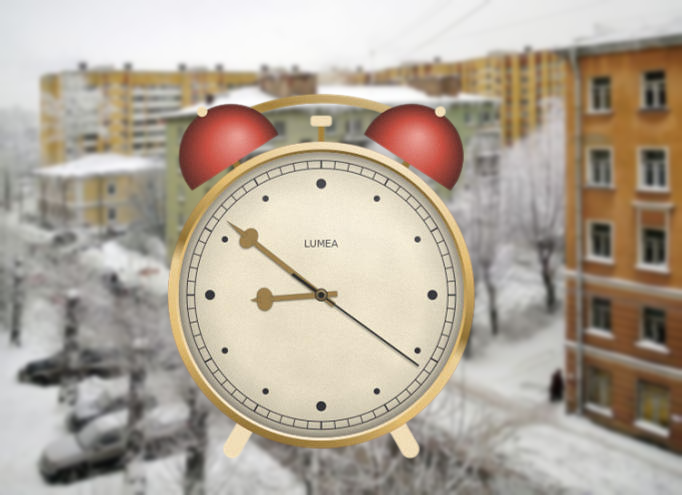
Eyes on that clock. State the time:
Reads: 8:51:21
